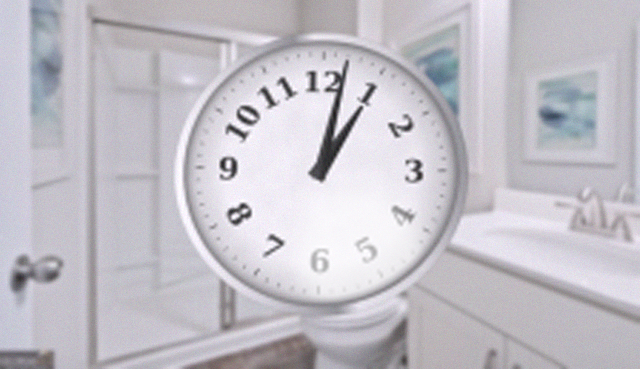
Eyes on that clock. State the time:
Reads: 1:02
